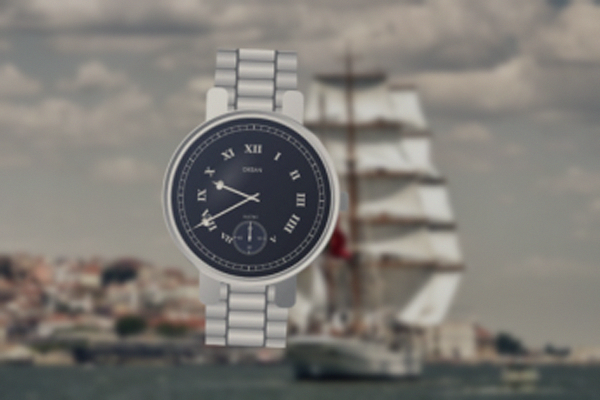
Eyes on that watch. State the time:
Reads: 9:40
